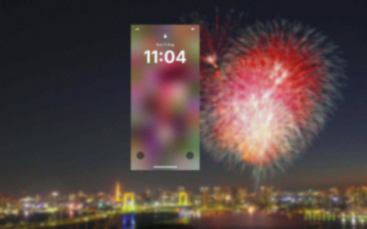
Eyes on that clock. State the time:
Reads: 11:04
